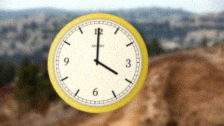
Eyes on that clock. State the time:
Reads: 4:00
